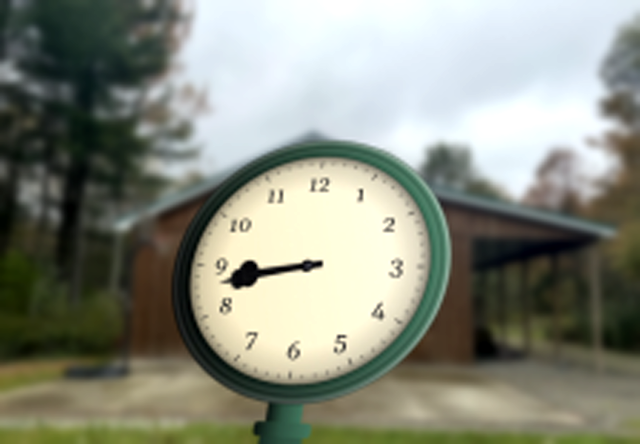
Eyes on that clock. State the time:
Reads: 8:43
